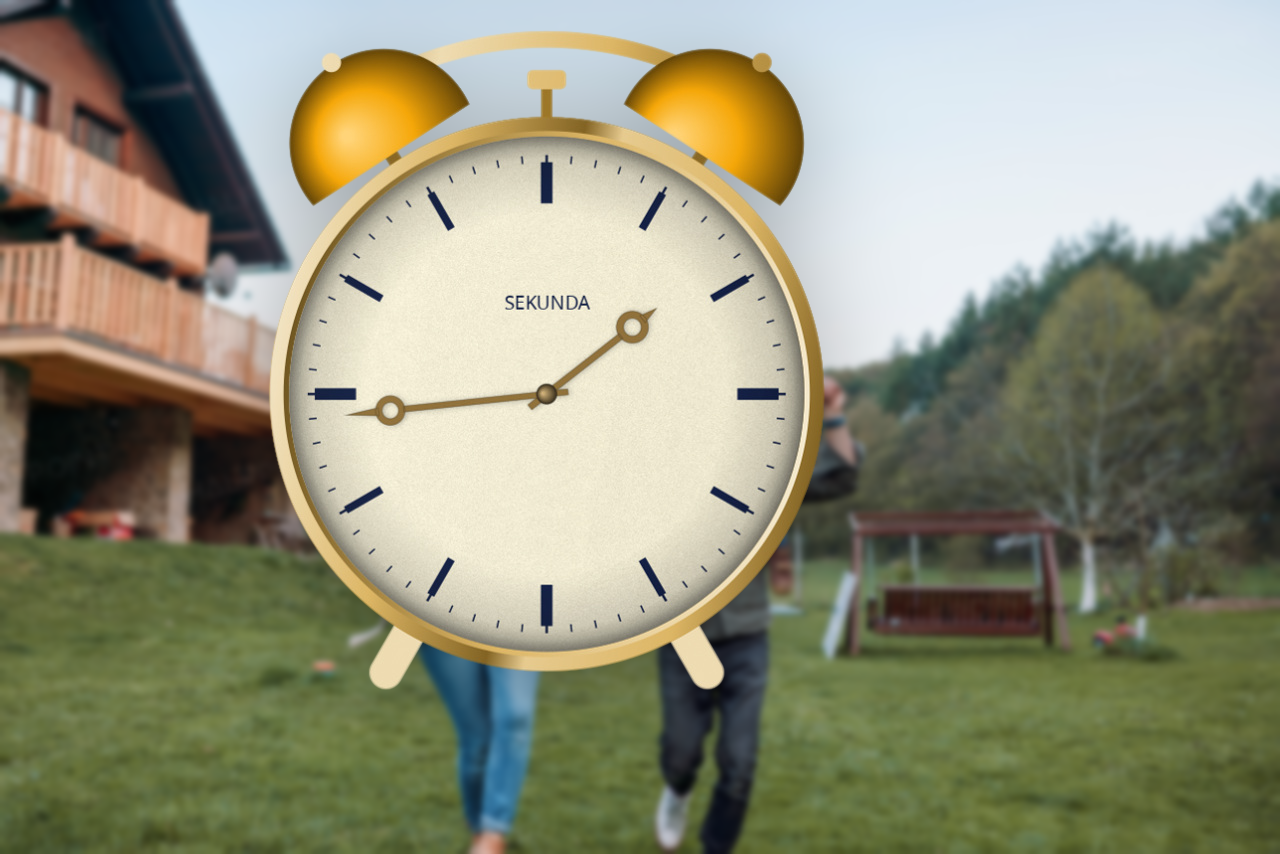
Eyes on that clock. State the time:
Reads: 1:44
